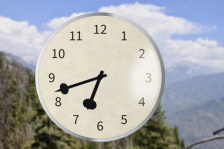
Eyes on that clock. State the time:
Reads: 6:42
